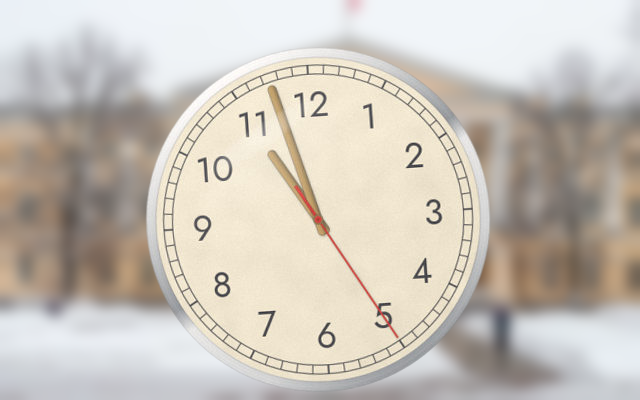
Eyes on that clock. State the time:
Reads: 10:57:25
